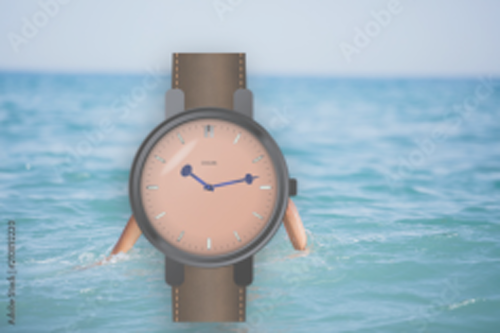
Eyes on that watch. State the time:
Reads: 10:13
